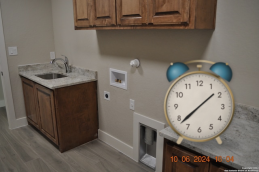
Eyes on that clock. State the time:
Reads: 1:38
